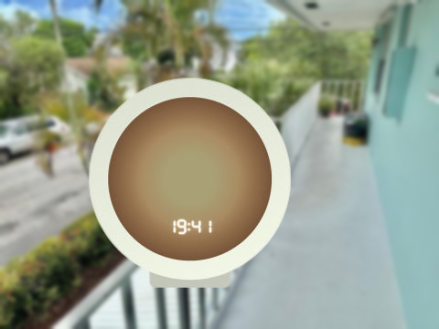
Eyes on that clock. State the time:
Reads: 19:41
